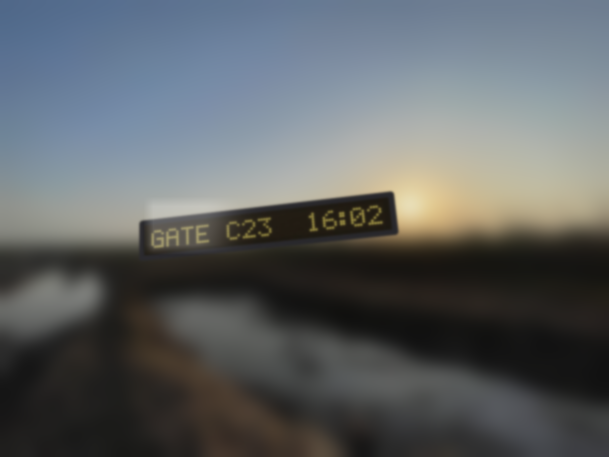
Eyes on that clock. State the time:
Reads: 16:02
